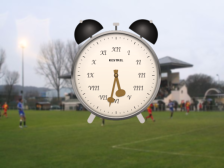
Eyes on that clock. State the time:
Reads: 5:32
